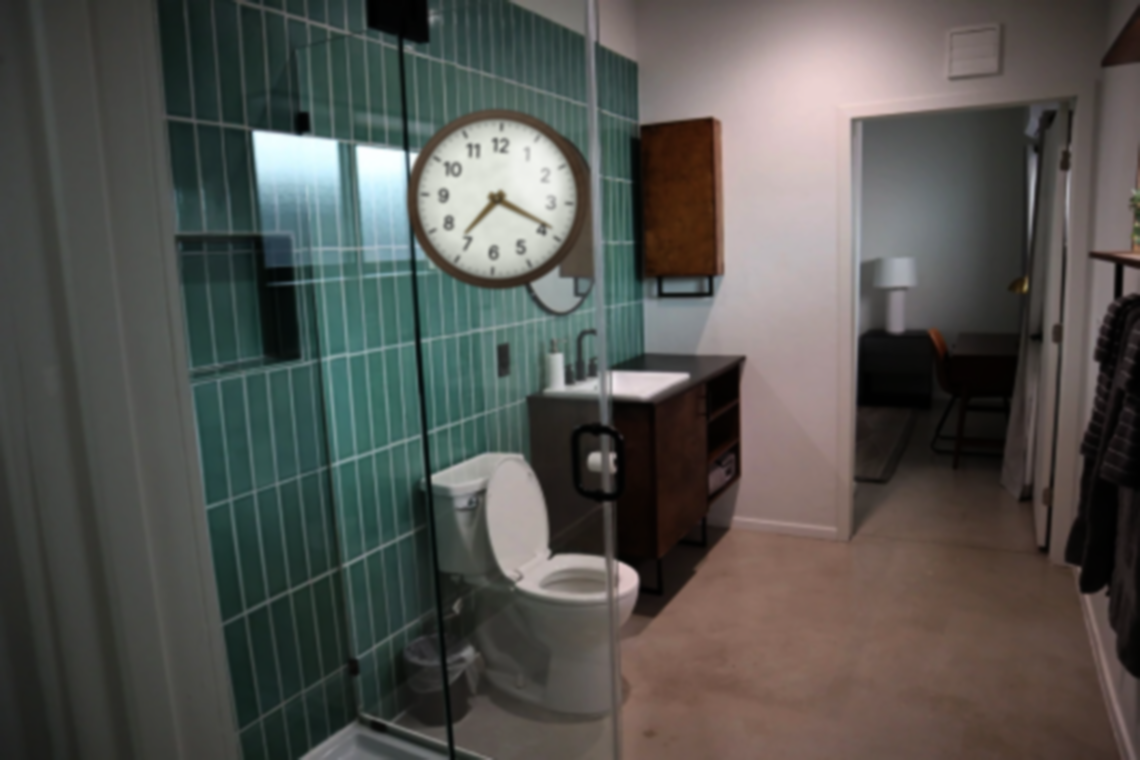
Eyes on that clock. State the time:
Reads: 7:19
